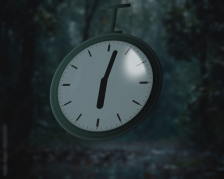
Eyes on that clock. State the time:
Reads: 6:02
